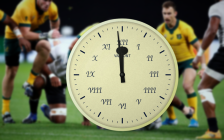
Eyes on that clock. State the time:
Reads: 11:59
